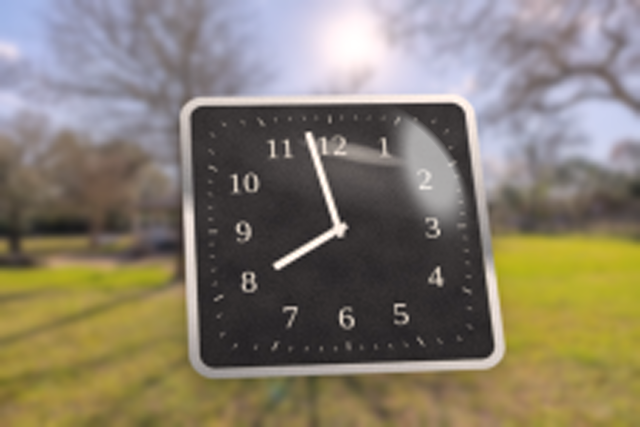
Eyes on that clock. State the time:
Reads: 7:58
